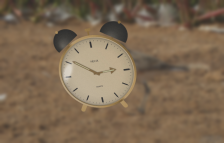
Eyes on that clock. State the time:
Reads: 2:51
